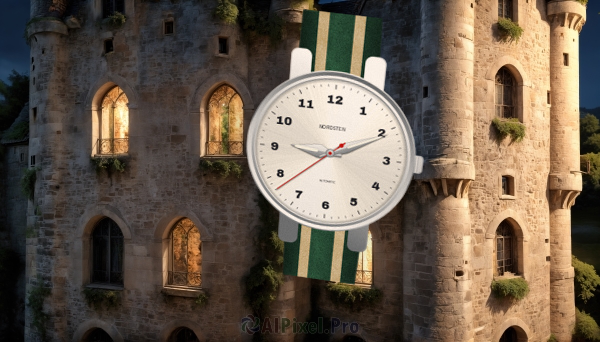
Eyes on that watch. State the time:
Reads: 9:10:38
